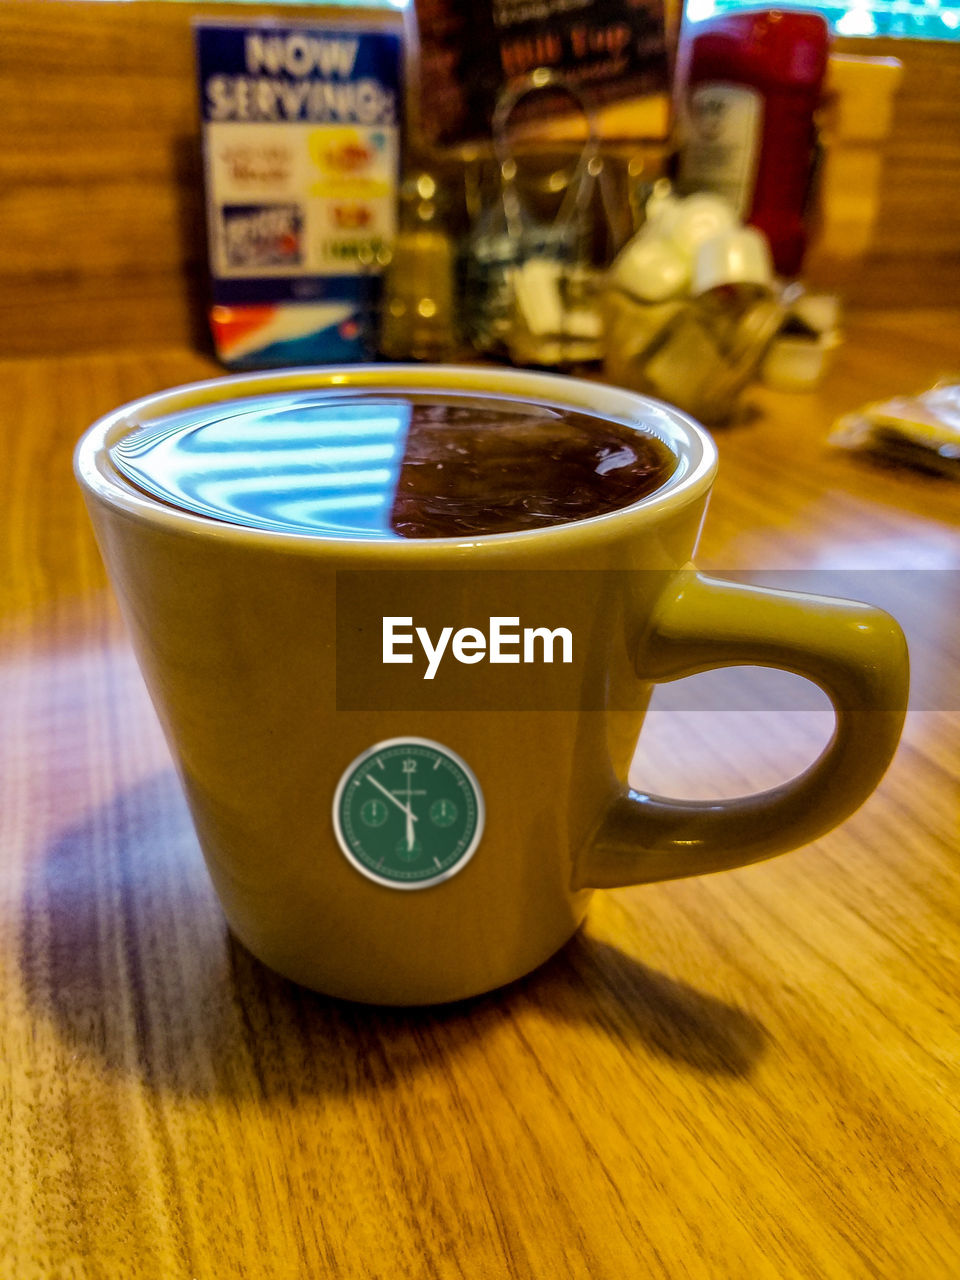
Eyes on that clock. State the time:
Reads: 5:52
